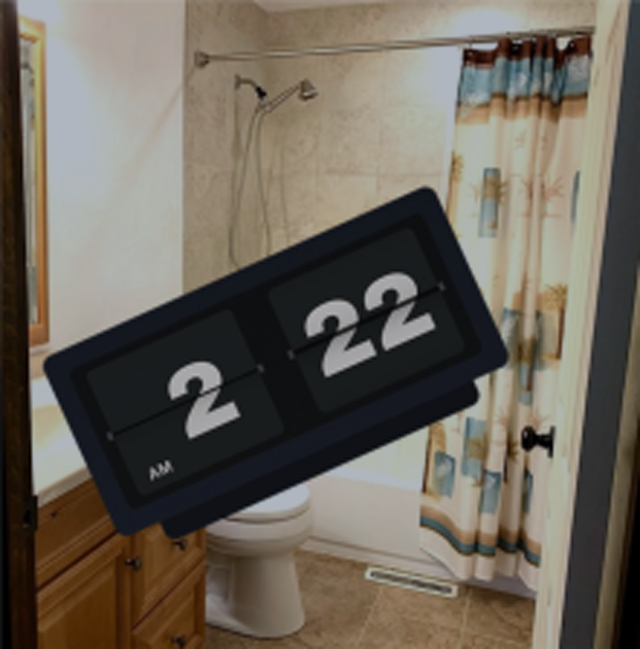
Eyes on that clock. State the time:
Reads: 2:22
